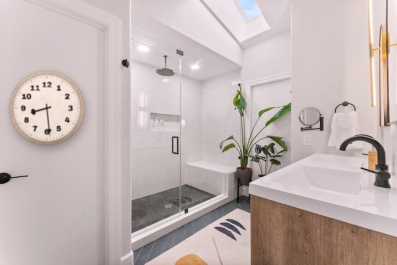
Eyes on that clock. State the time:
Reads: 8:29
